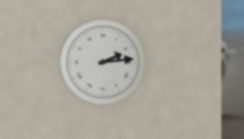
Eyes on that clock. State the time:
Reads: 2:14
